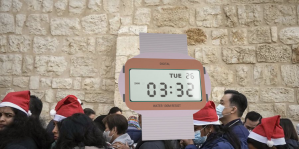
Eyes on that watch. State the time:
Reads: 3:32
